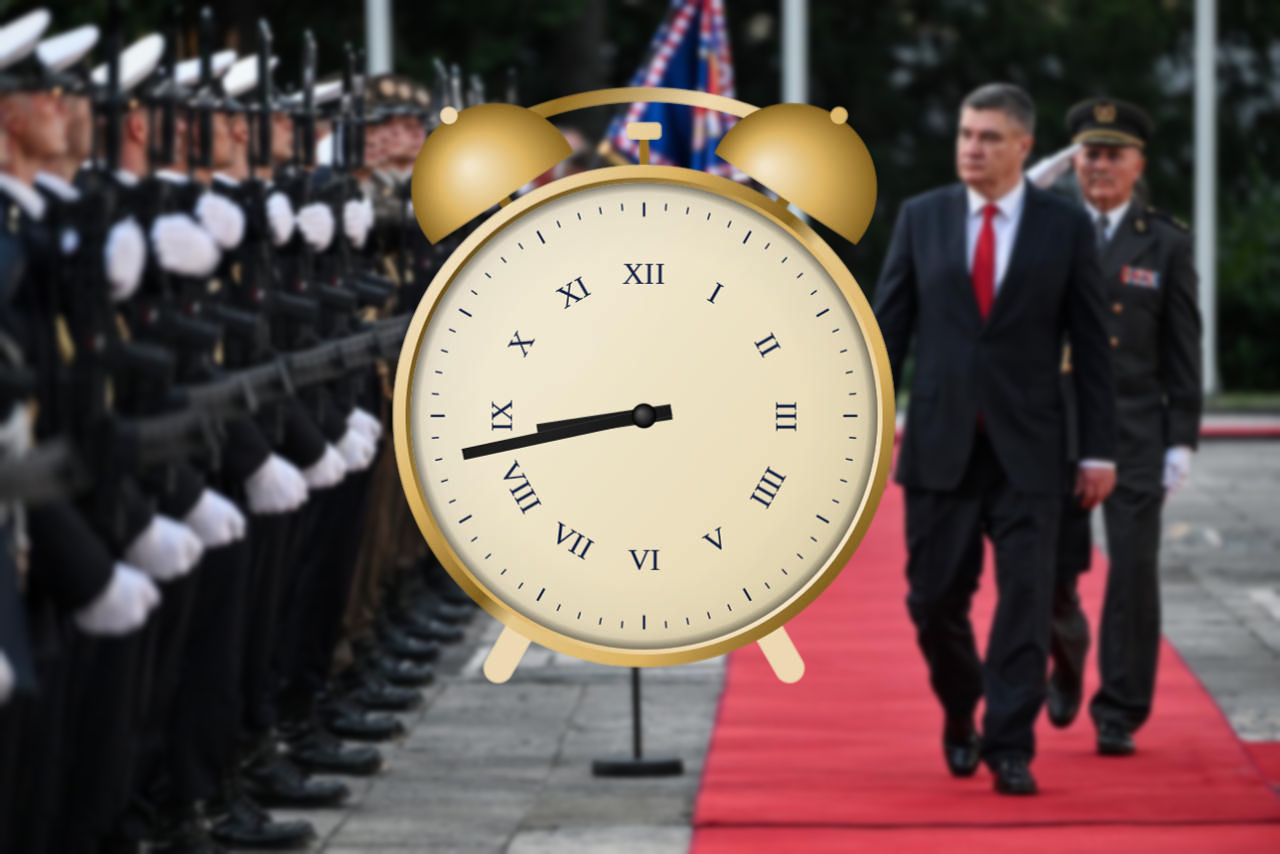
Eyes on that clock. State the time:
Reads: 8:43
